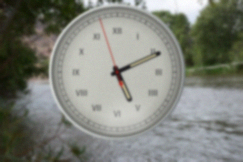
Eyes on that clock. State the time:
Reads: 5:10:57
